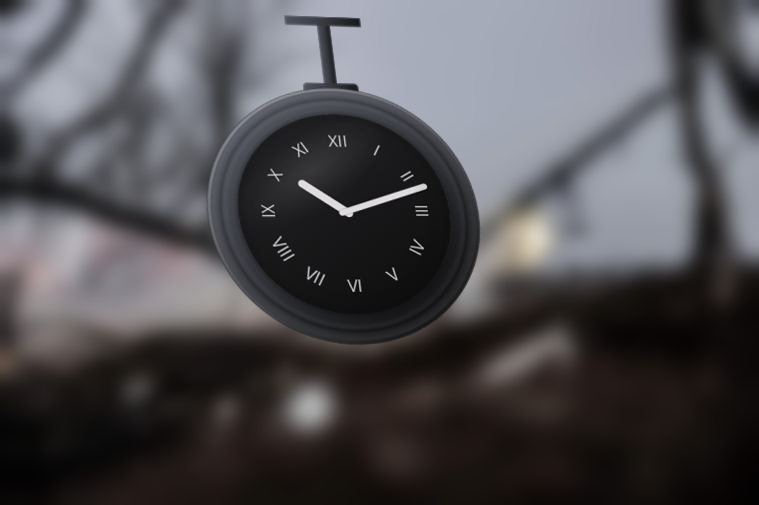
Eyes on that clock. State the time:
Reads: 10:12
